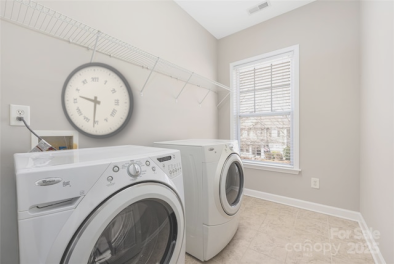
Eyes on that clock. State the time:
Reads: 9:31
